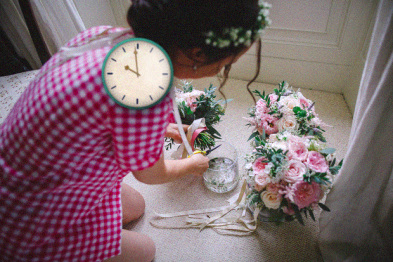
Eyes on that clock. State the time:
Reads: 9:59
